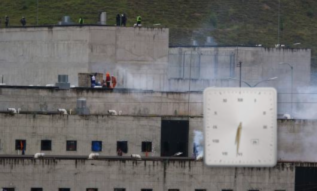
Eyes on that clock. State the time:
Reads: 6:31
